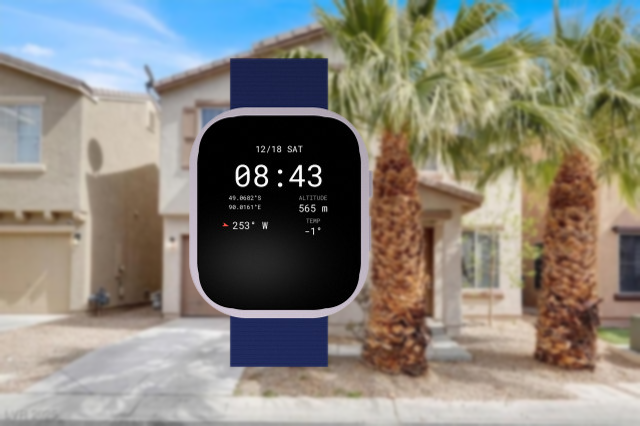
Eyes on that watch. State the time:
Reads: 8:43
